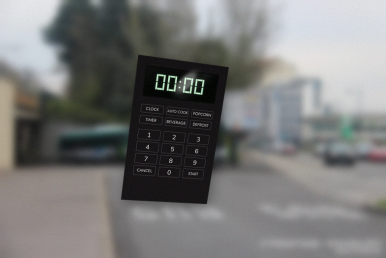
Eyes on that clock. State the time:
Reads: 0:00
